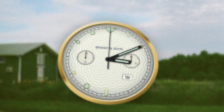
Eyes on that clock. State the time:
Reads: 3:10
